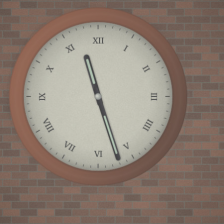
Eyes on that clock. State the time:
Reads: 11:27
